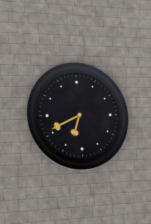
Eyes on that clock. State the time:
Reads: 6:41
